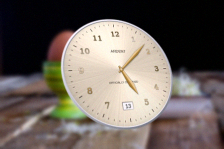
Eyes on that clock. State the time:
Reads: 5:08
